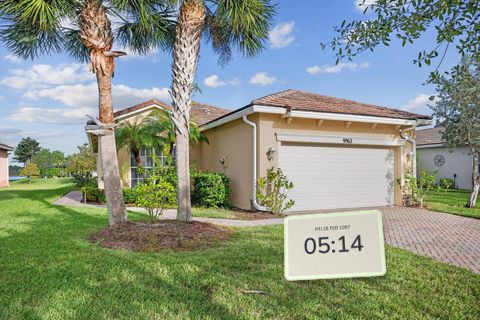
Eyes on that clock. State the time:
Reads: 5:14
